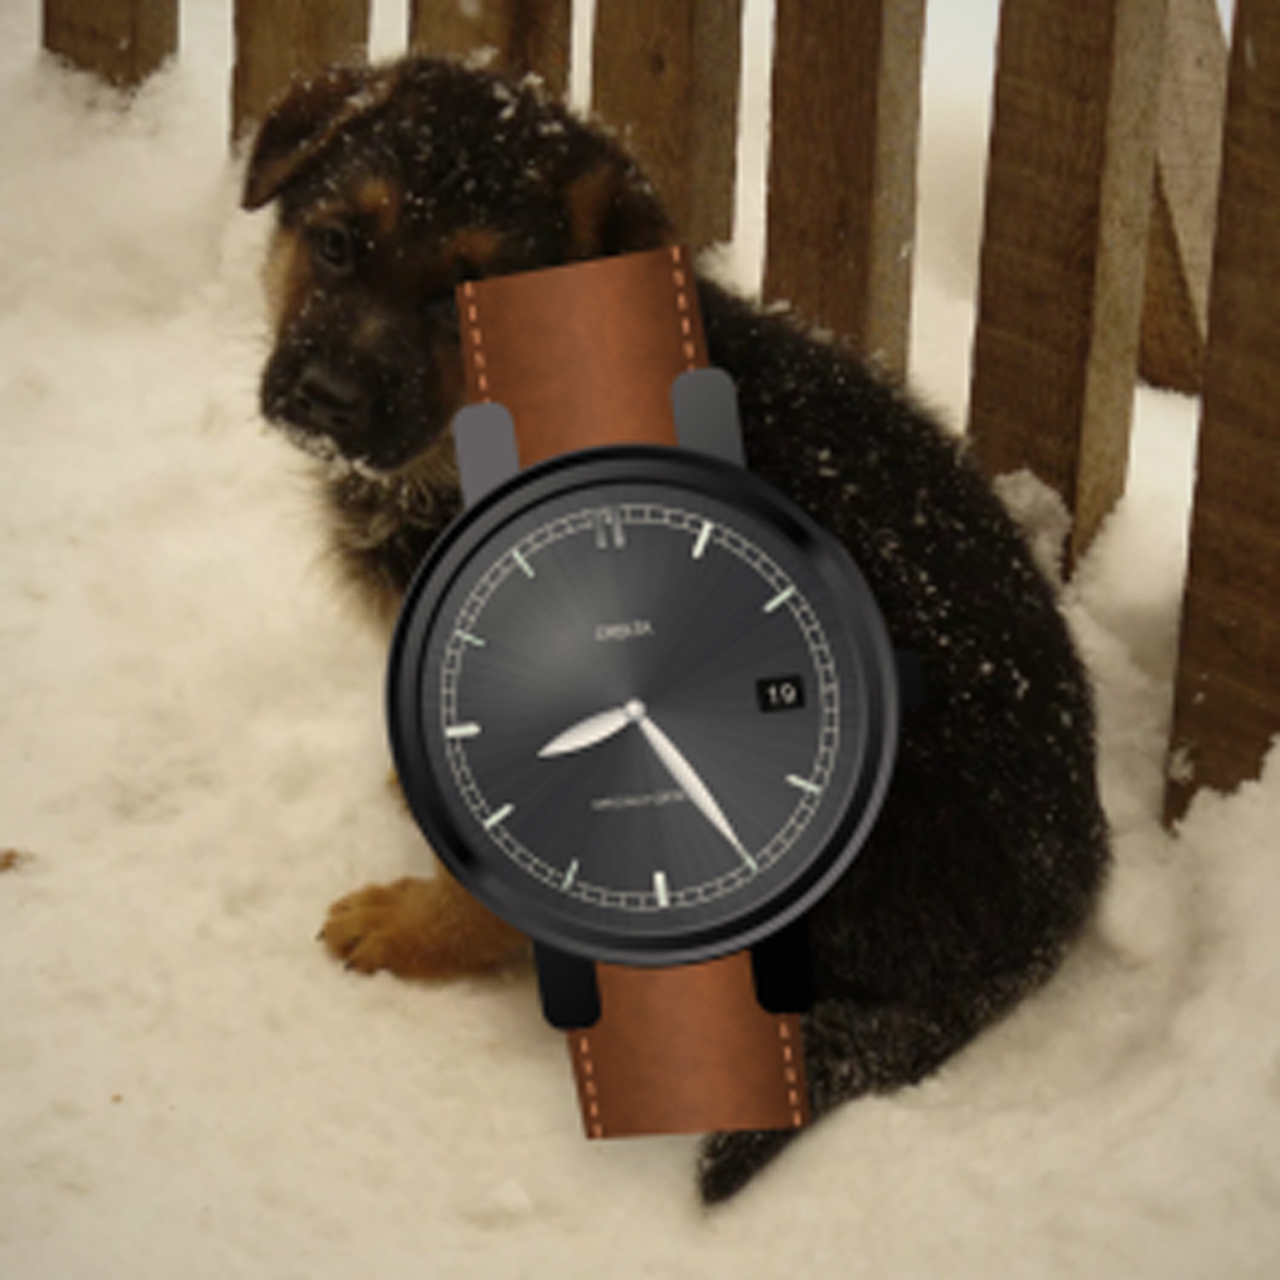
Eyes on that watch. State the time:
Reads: 8:25
